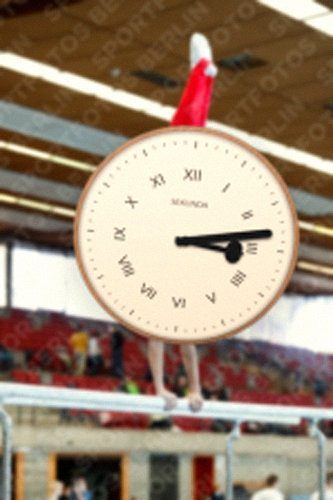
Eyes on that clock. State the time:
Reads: 3:13
